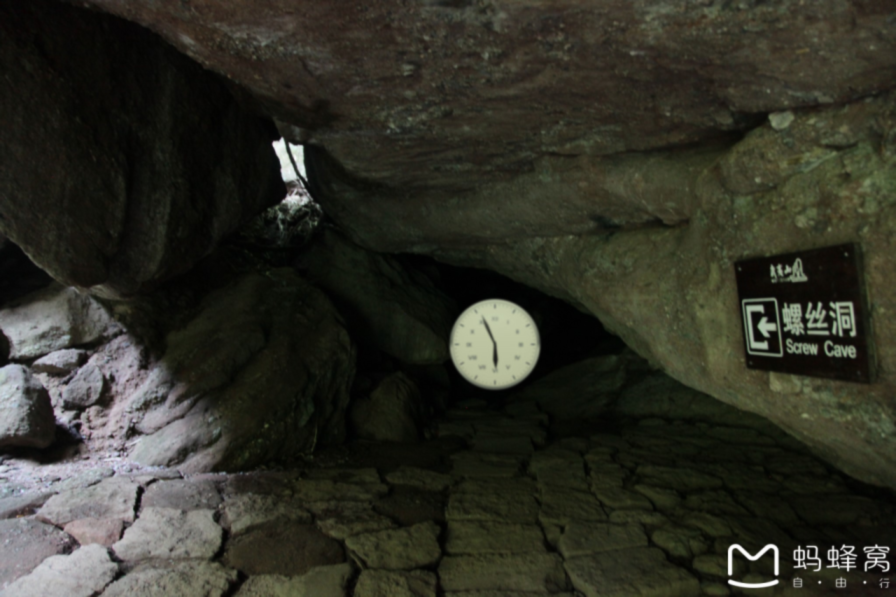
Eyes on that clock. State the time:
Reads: 5:56
